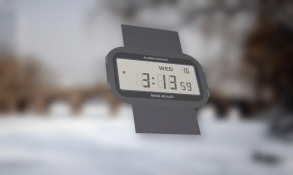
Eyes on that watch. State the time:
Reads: 3:13:59
